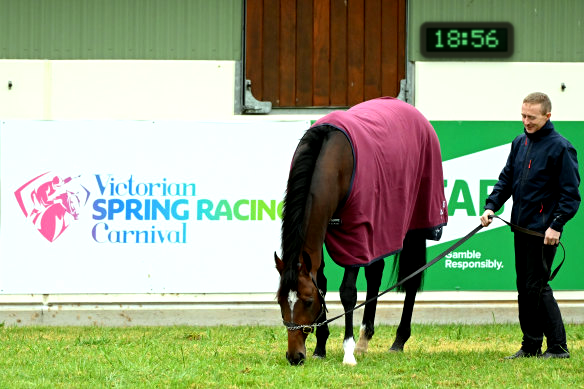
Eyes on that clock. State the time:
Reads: 18:56
